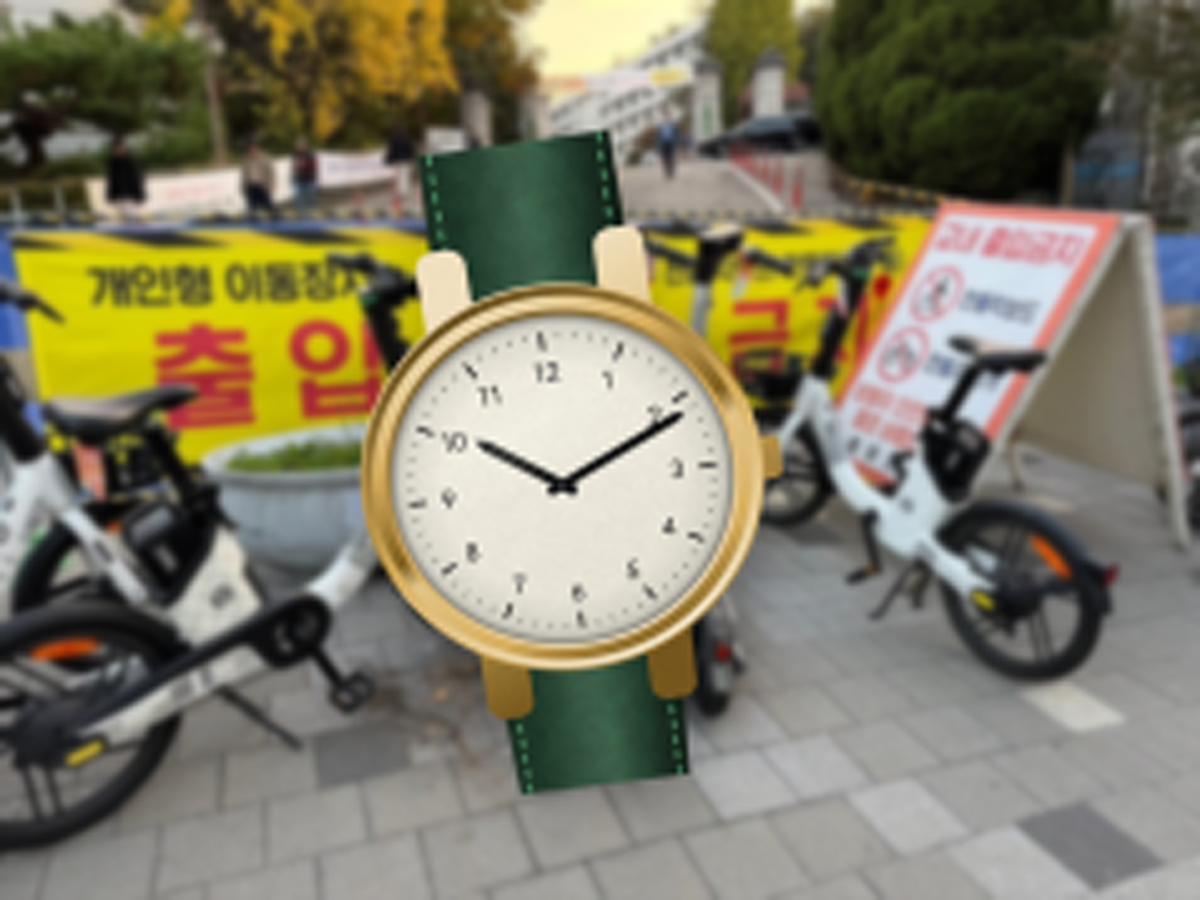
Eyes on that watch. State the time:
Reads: 10:11
